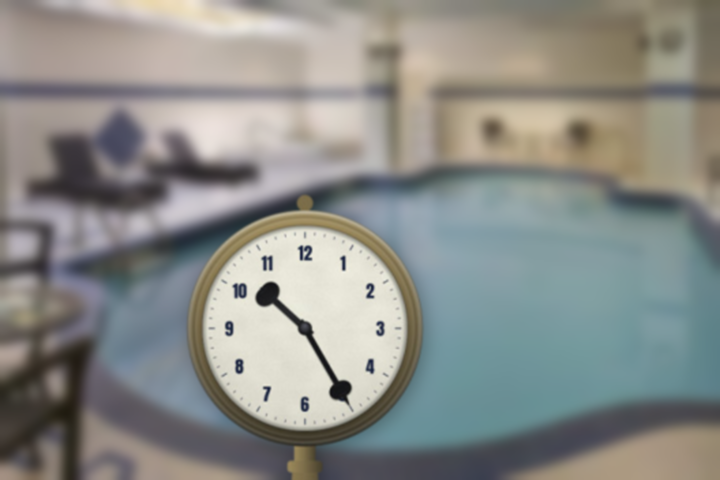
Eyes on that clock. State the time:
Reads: 10:25
